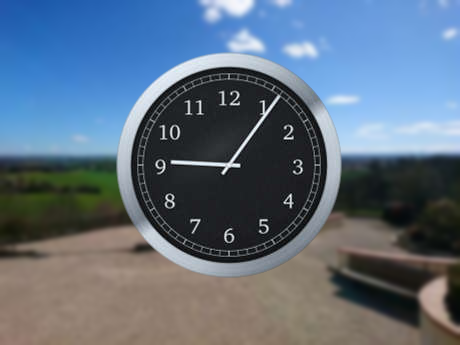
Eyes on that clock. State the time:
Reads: 9:06
